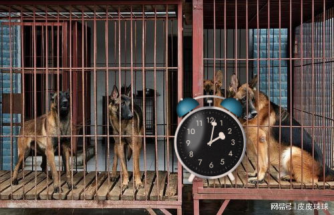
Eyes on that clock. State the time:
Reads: 2:02
